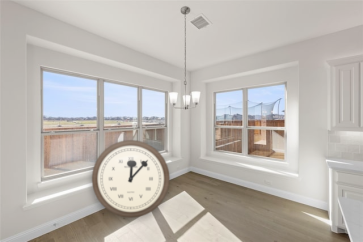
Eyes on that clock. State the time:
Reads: 12:07
